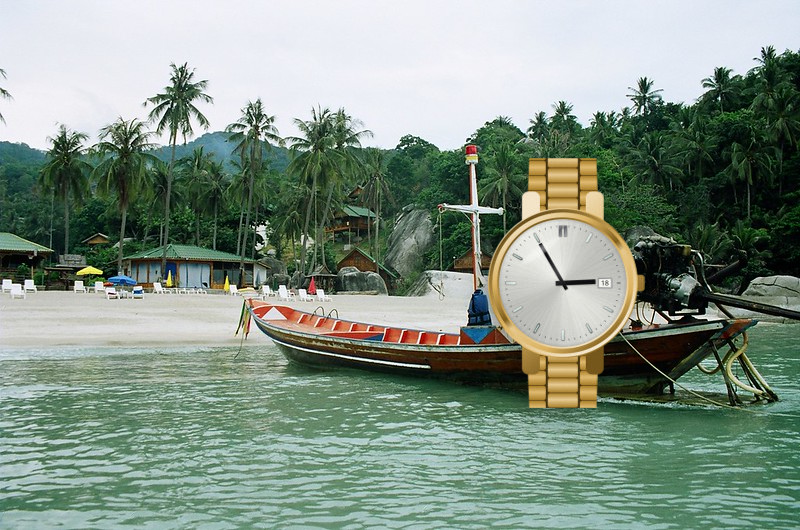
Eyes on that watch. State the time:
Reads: 2:55
